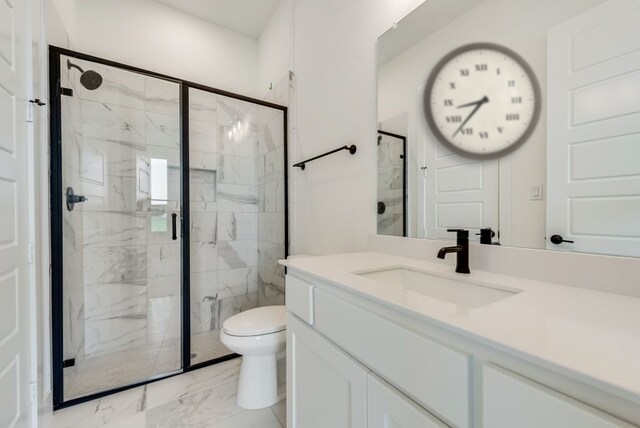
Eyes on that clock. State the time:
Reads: 8:37
